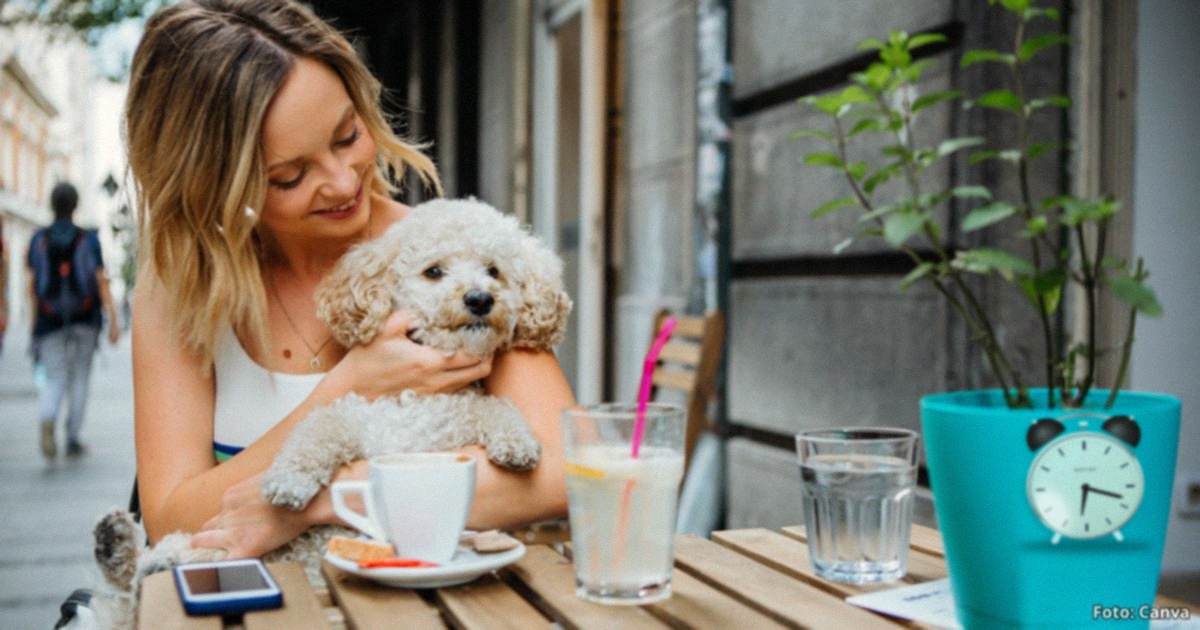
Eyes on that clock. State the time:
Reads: 6:18
